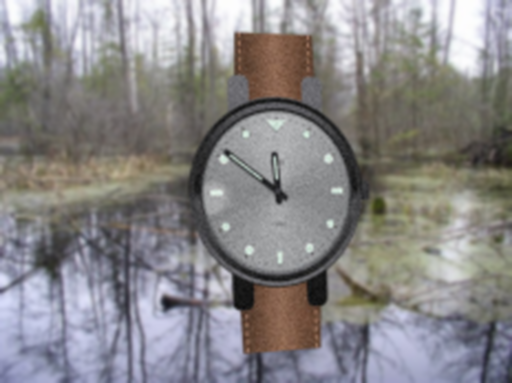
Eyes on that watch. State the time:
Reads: 11:51
